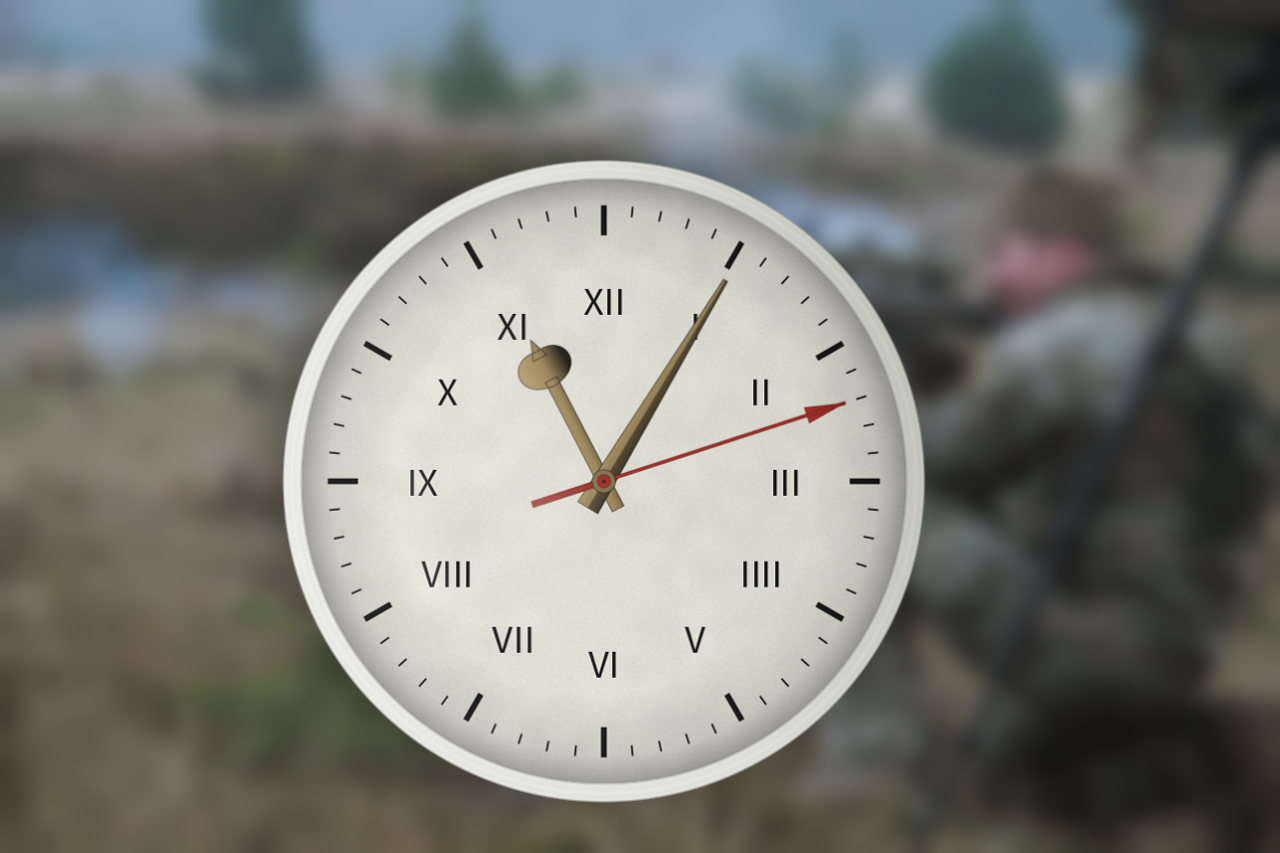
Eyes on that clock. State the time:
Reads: 11:05:12
